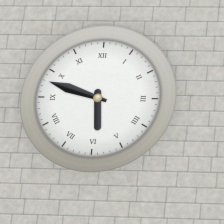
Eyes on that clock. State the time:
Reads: 5:48
